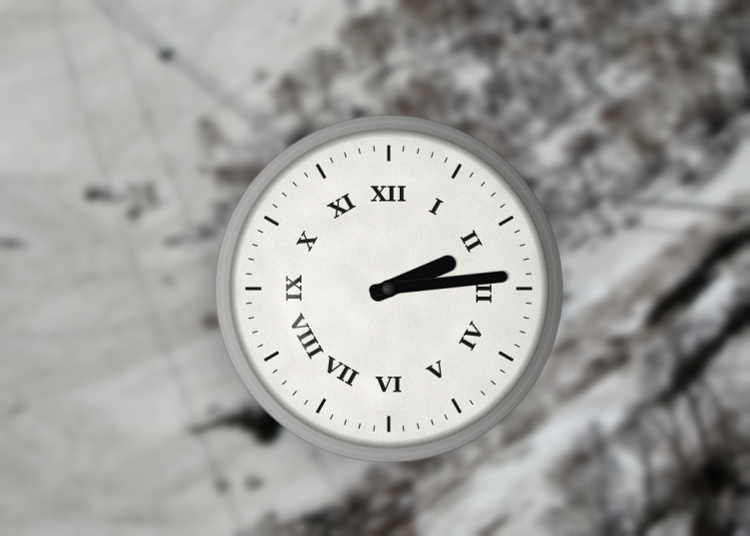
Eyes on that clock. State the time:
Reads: 2:14
